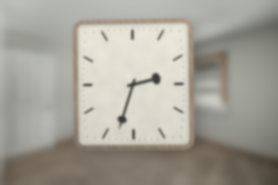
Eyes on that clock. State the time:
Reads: 2:33
